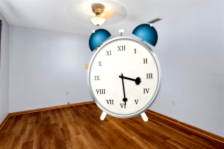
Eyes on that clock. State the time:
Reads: 3:29
